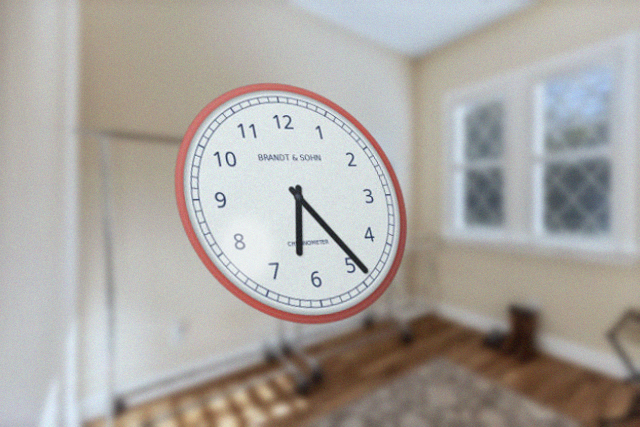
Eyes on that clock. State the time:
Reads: 6:24
